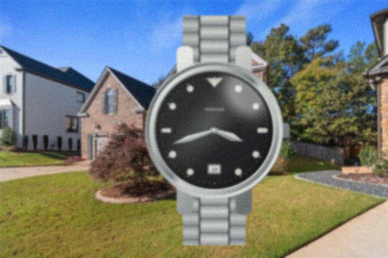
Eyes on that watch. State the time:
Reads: 3:42
